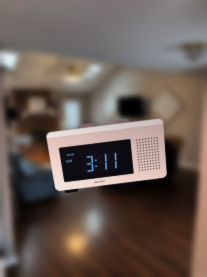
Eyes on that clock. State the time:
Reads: 3:11
